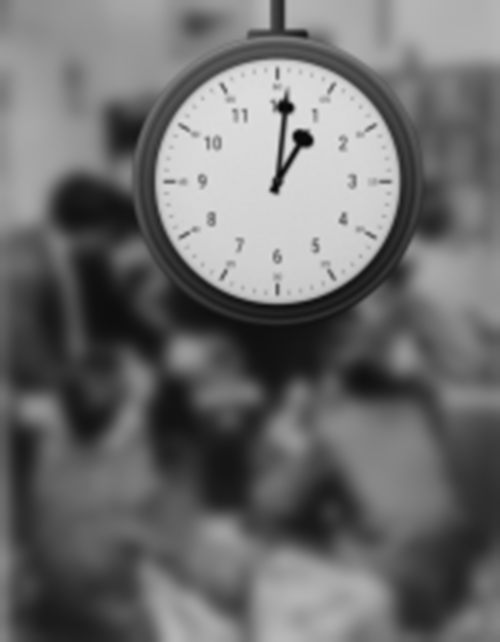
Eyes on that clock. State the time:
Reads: 1:01
